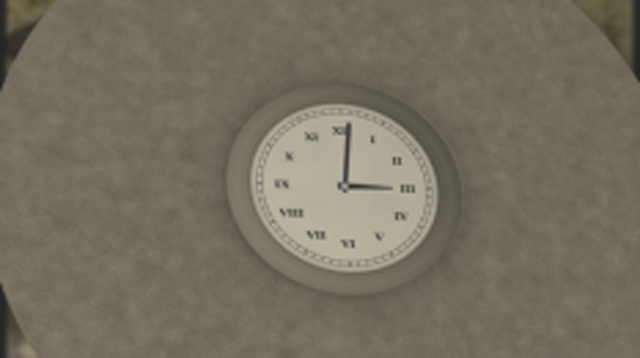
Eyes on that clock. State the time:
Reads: 3:01
